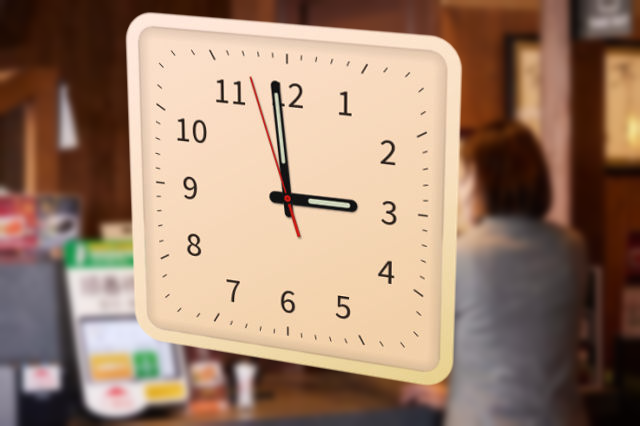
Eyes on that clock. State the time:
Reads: 2:58:57
